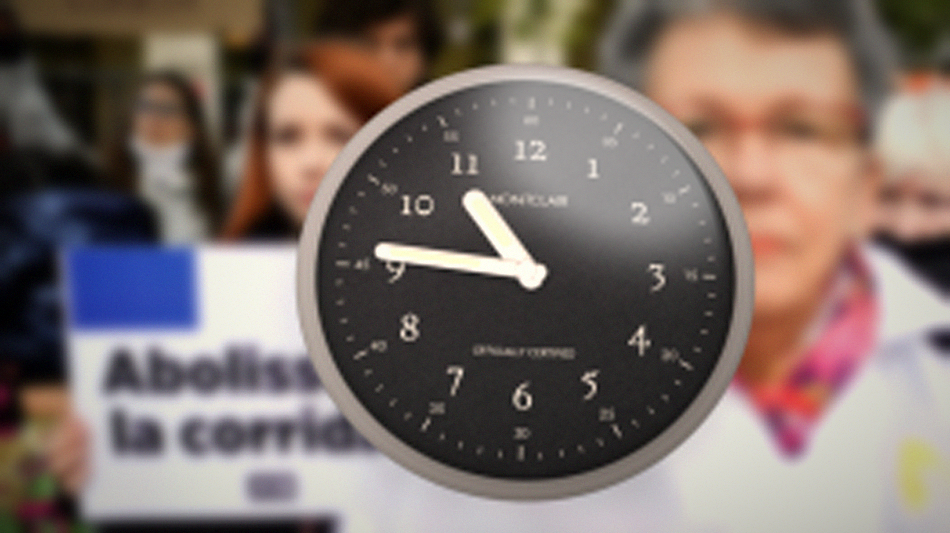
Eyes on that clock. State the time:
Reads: 10:46
